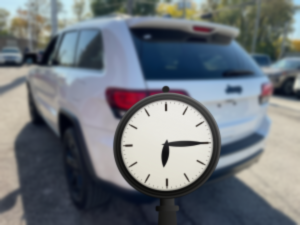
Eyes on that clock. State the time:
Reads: 6:15
